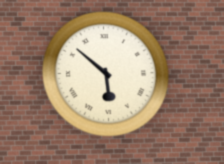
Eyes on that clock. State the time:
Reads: 5:52
